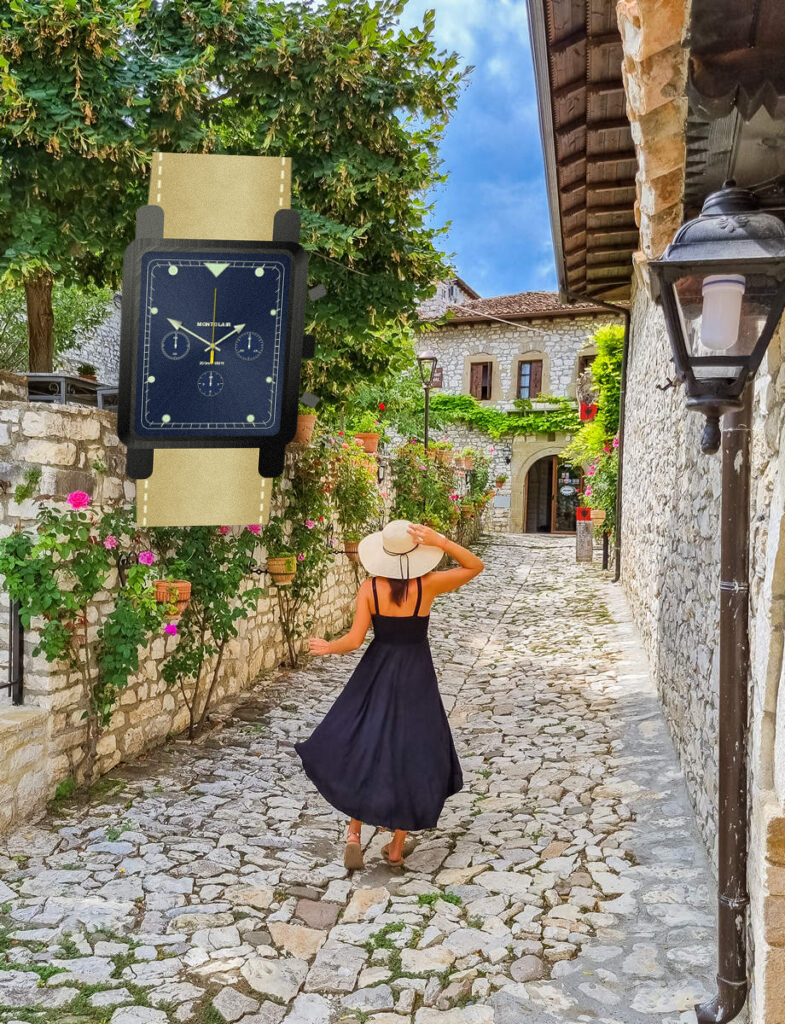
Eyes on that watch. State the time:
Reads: 1:50
